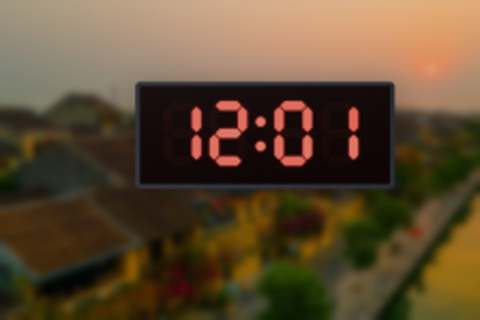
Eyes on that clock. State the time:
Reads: 12:01
